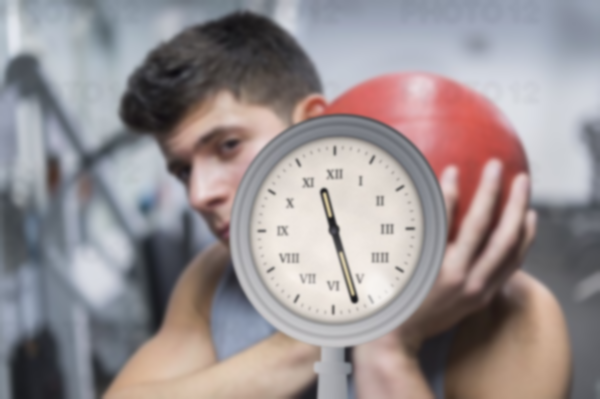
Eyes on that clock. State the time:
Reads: 11:27
